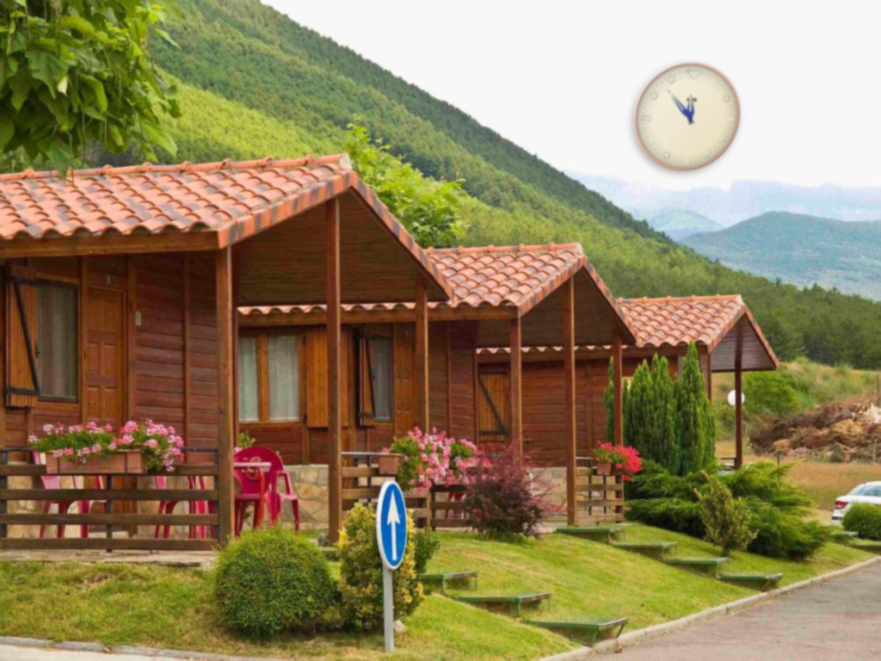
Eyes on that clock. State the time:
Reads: 11:53
